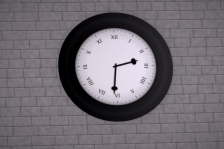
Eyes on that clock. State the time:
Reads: 2:31
